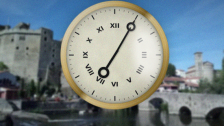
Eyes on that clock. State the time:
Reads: 7:05
